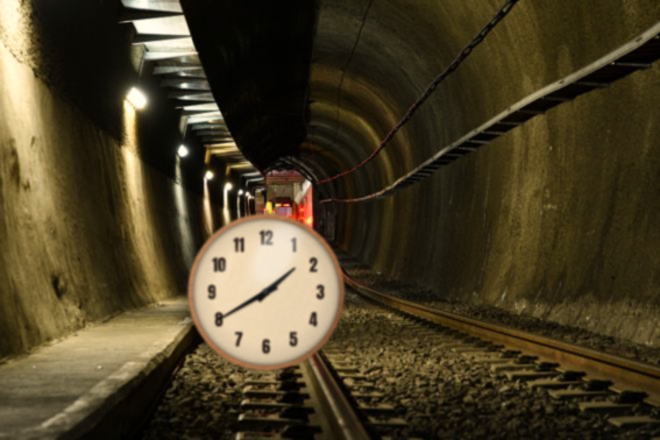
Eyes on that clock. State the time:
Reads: 1:40
